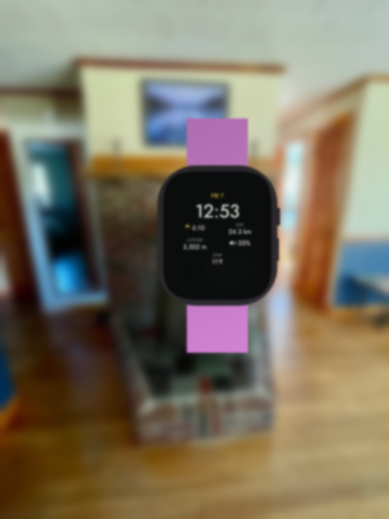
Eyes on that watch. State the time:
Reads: 12:53
